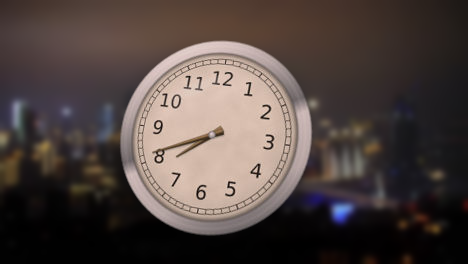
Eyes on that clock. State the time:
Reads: 7:41
